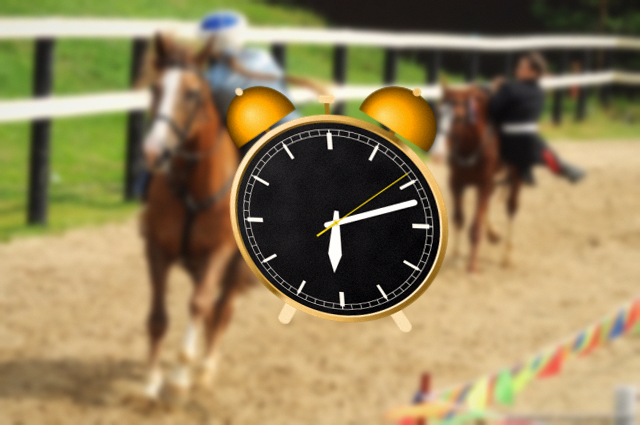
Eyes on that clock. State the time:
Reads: 6:12:09
